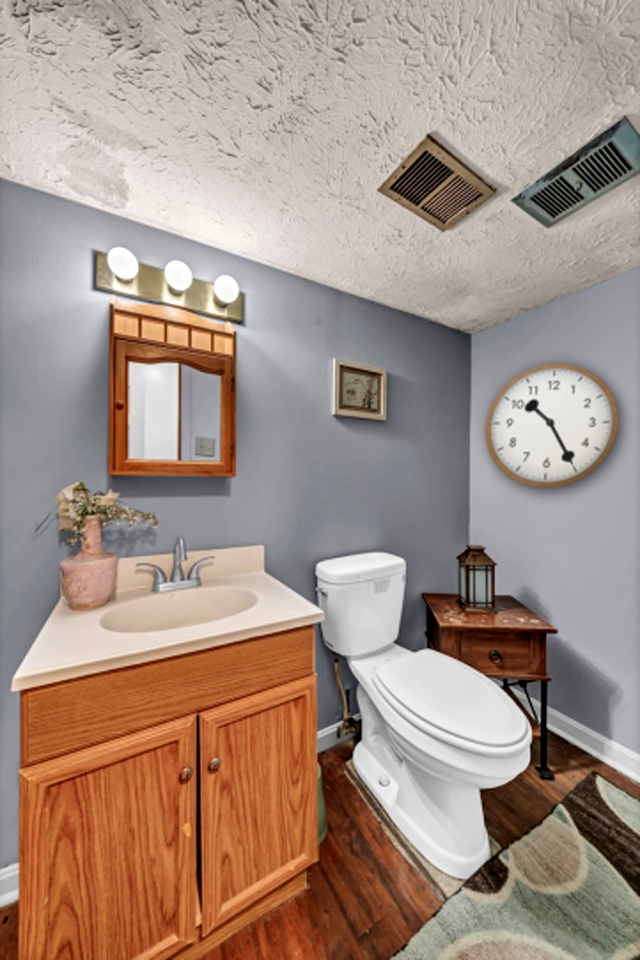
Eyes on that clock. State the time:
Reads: 10:25
